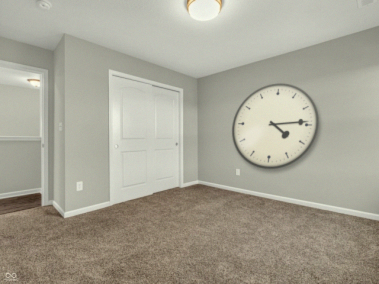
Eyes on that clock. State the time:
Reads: 4:14
